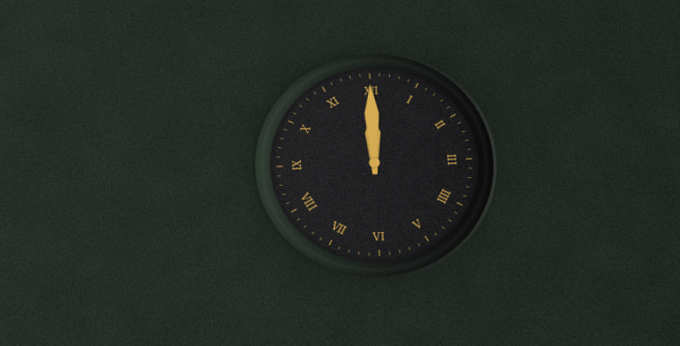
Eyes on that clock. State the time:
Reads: 12:00
